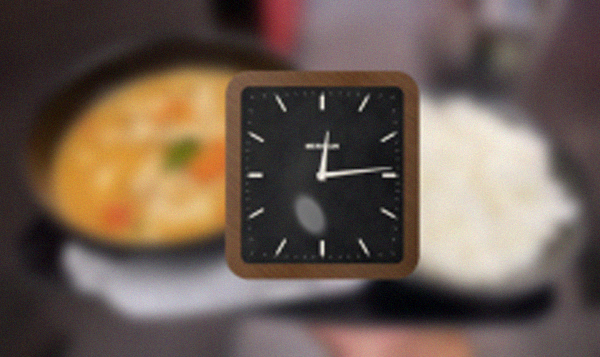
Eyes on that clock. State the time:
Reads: 12:14
